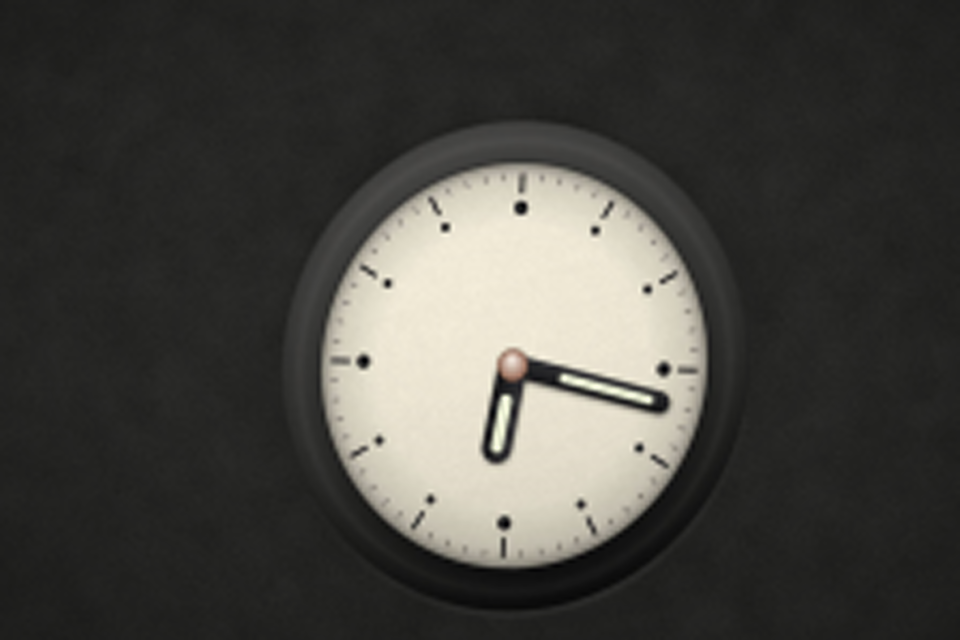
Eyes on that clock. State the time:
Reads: 6:17
